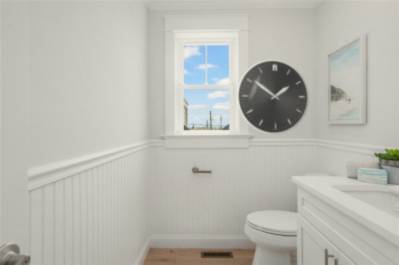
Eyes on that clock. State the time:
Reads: 1:51
